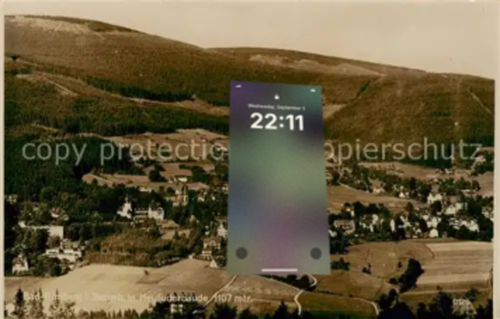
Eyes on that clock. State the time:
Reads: 22:11
